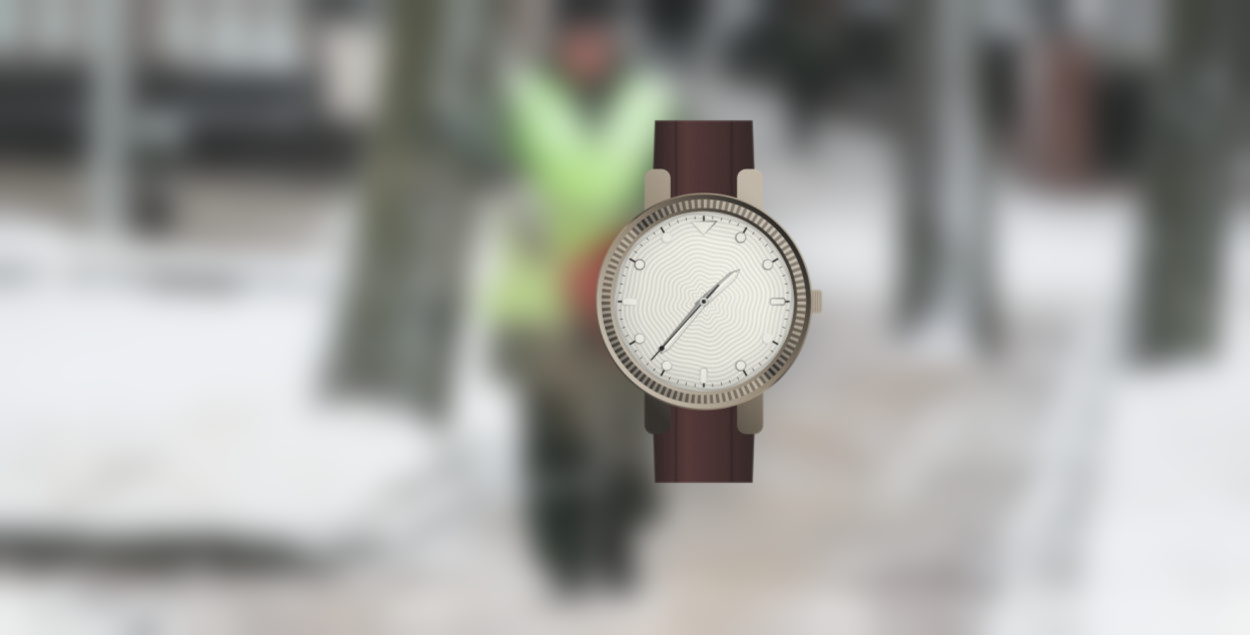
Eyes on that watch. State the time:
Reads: 1:36:37
